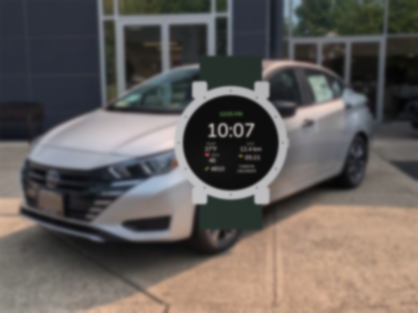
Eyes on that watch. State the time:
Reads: 10:07
